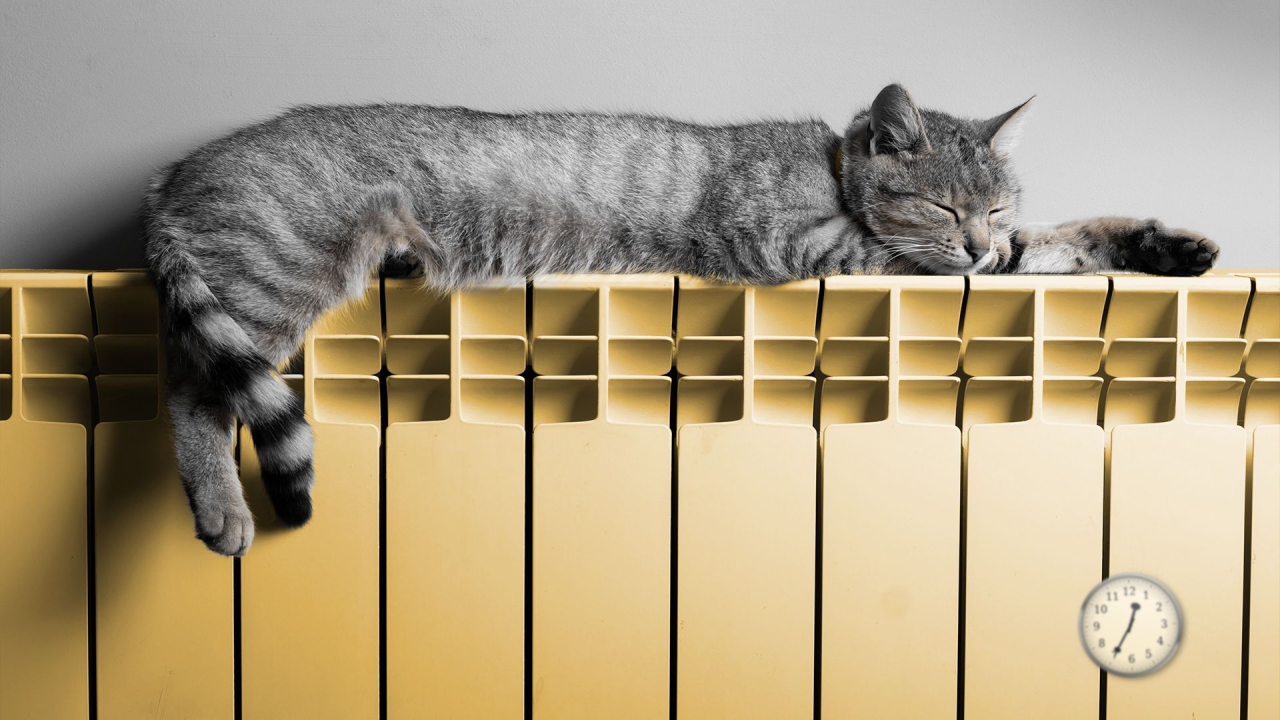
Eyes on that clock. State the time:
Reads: 12:35
